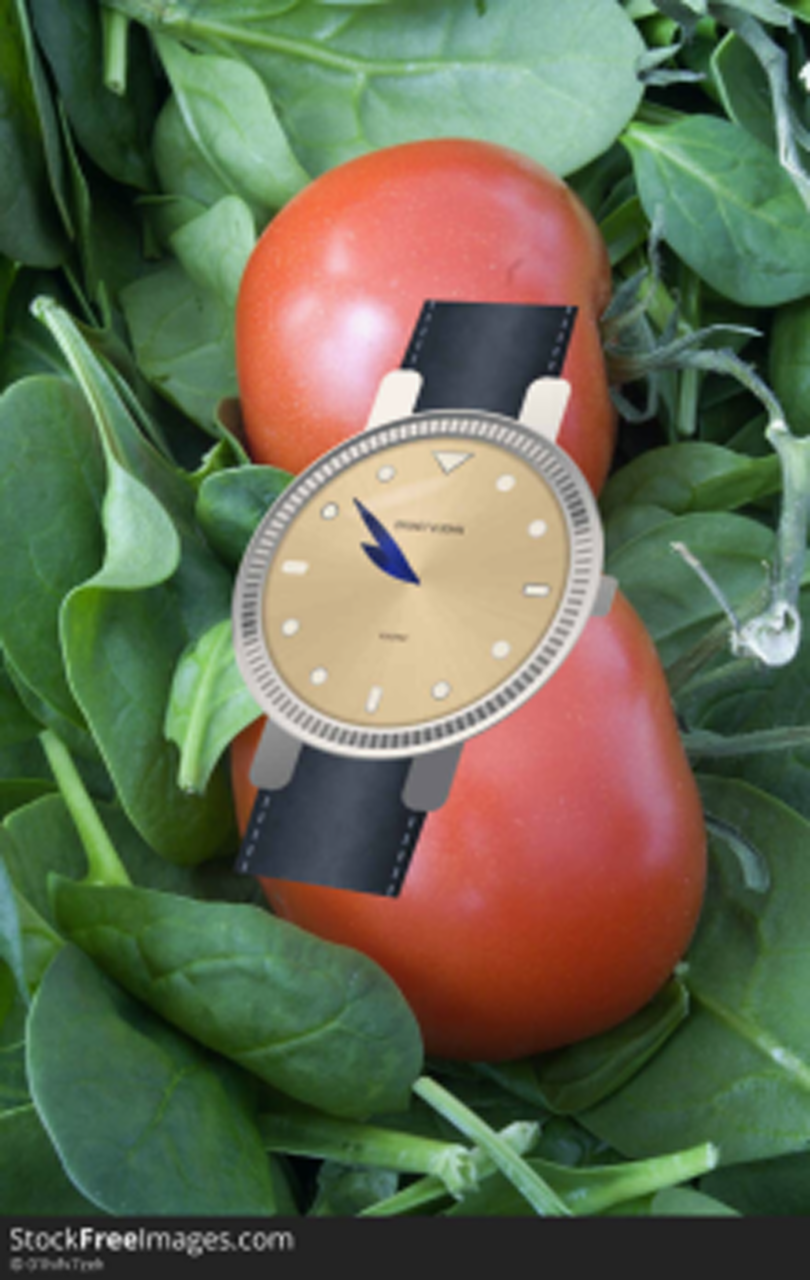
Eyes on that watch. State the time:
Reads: 9:52
